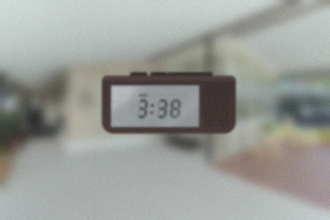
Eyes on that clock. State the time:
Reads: 3:38
